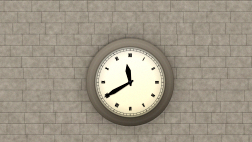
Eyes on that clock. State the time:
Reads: 11:40
